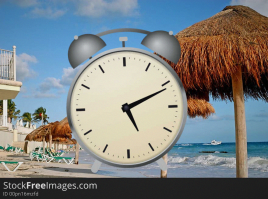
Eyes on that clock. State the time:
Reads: 5:11
